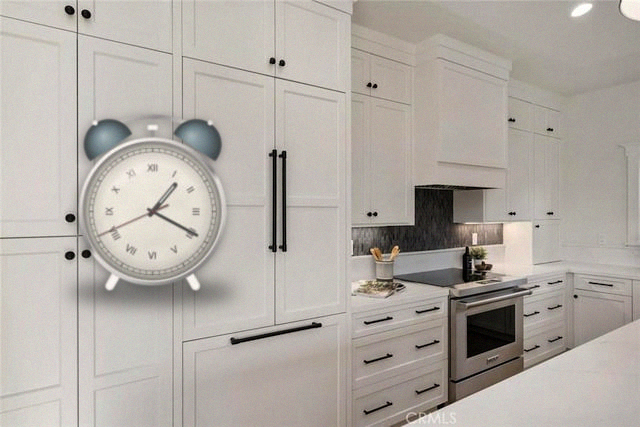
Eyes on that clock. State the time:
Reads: 1:19:41
